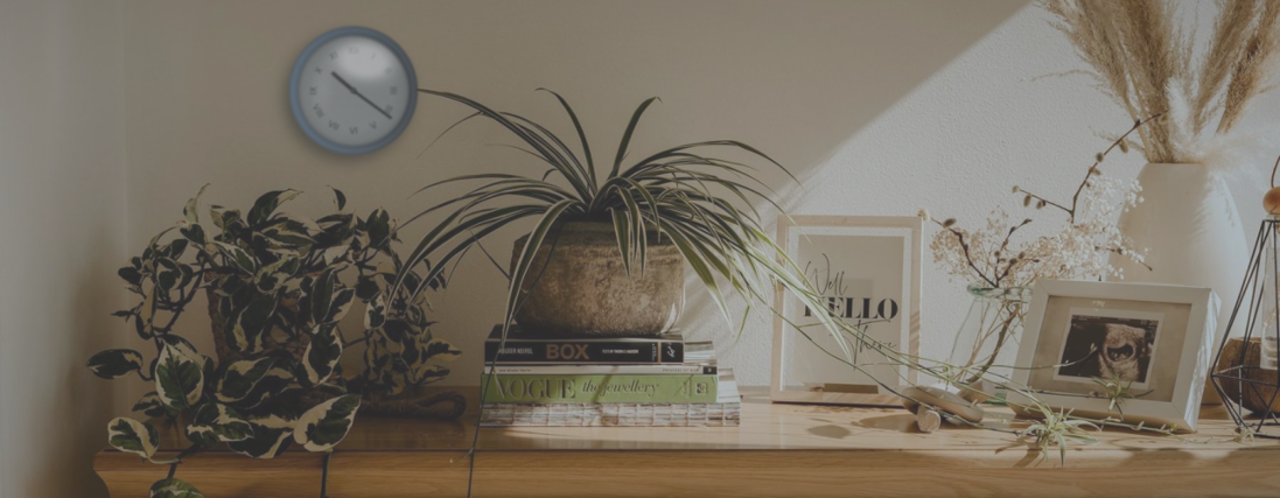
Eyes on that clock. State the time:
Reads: 10:21
